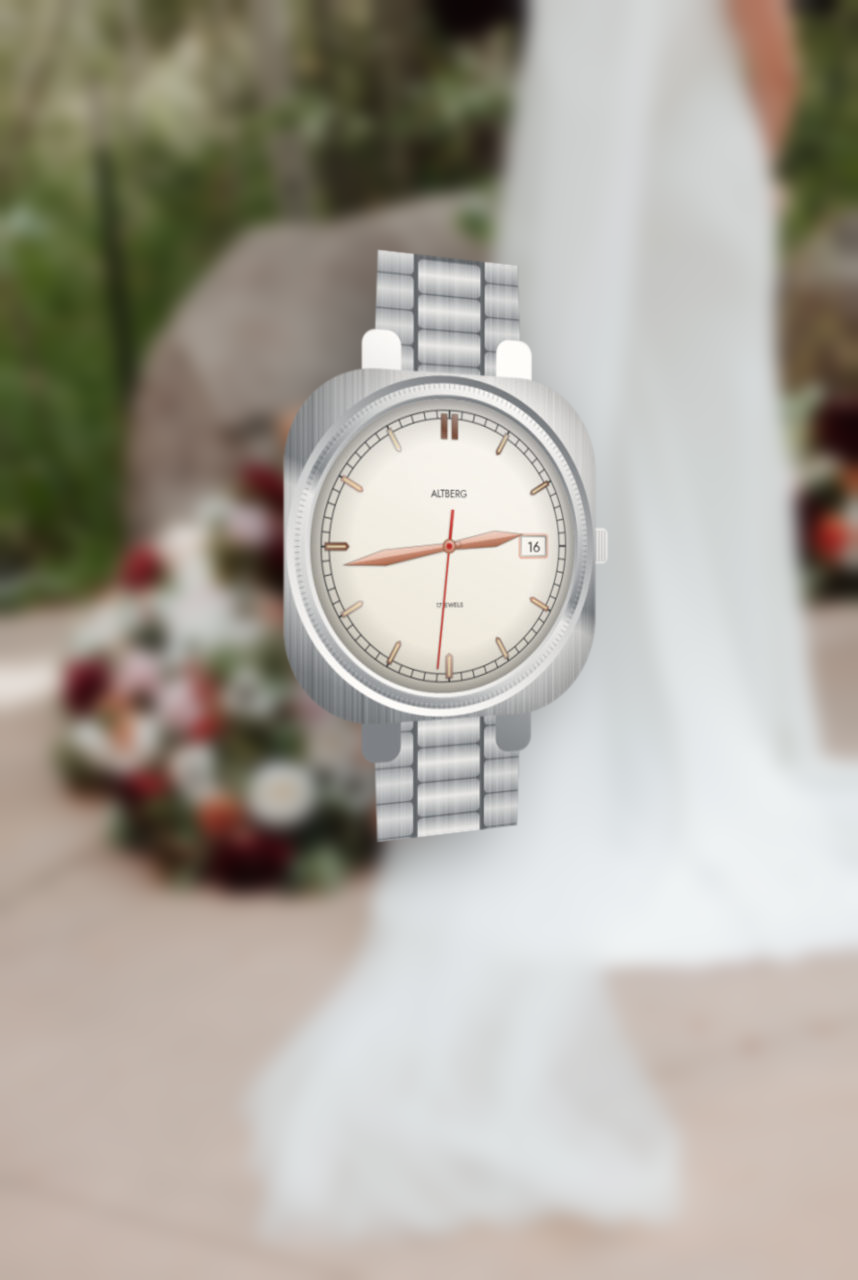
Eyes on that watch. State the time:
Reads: 2:43:31
